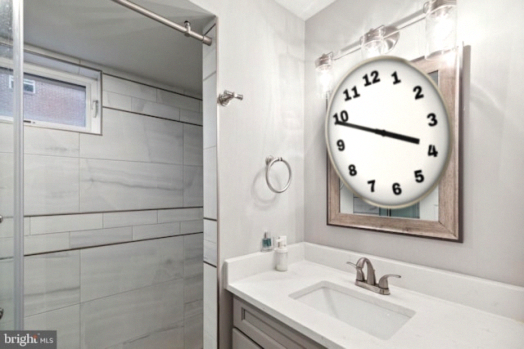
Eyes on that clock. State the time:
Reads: 3:49
